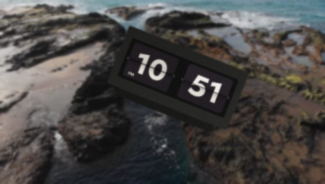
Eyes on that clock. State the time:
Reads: 10:51
